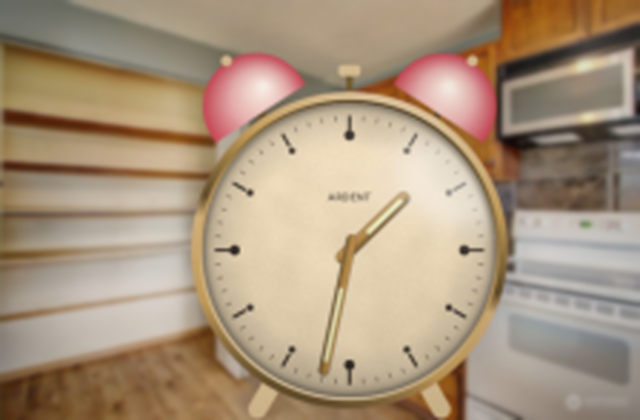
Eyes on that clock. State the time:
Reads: 1:32
